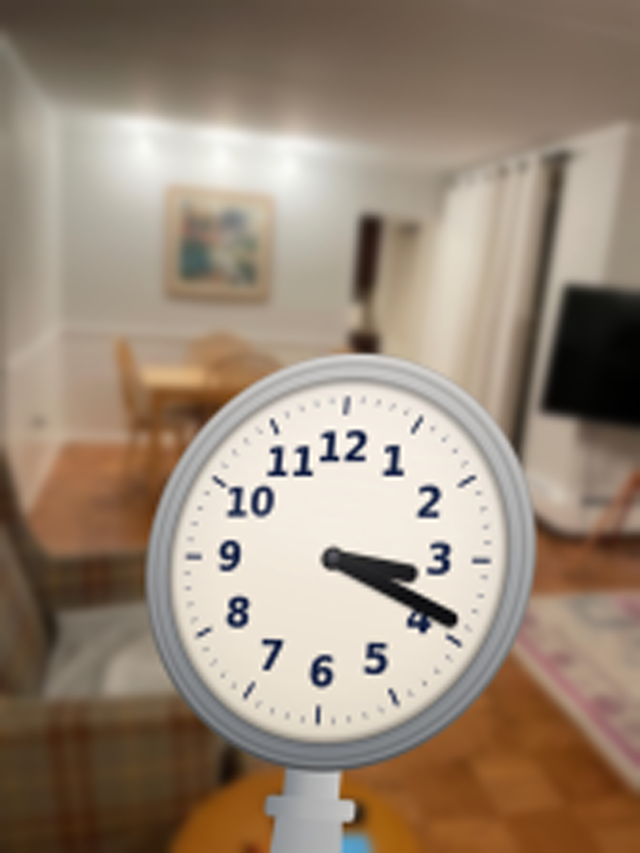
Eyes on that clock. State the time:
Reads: 3:19
